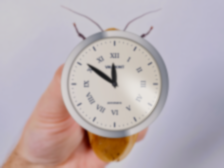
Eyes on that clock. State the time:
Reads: 11:51
